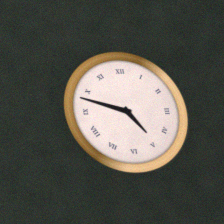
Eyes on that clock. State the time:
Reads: 4:48
